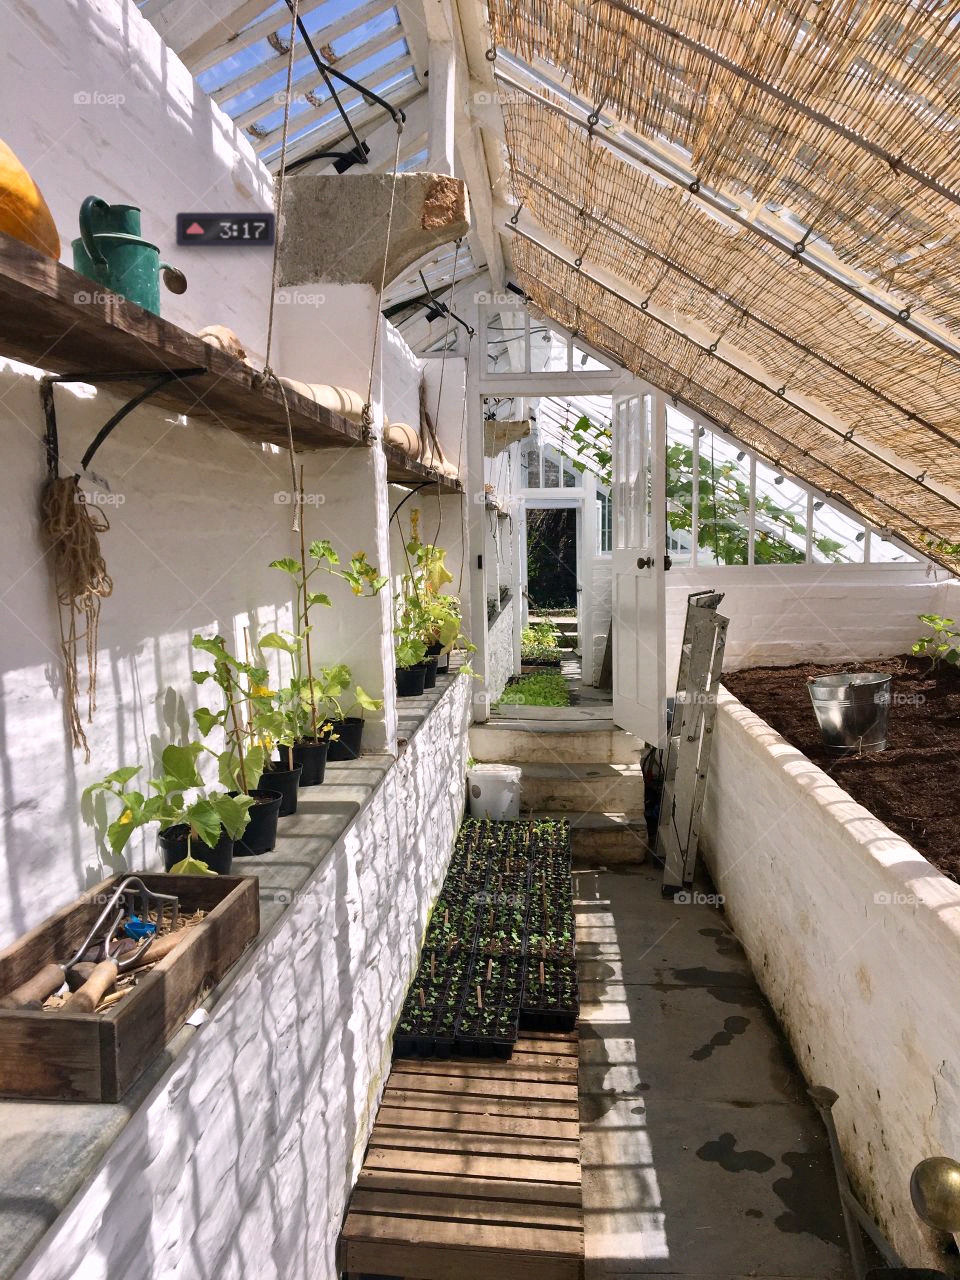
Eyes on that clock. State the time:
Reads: 3:17
